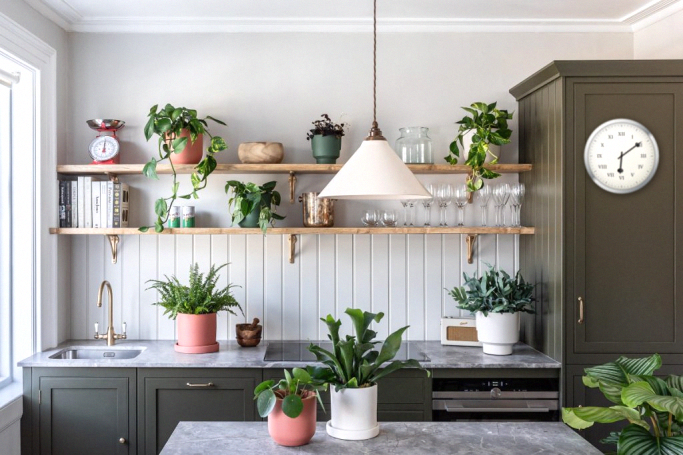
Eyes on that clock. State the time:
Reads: 6:09
